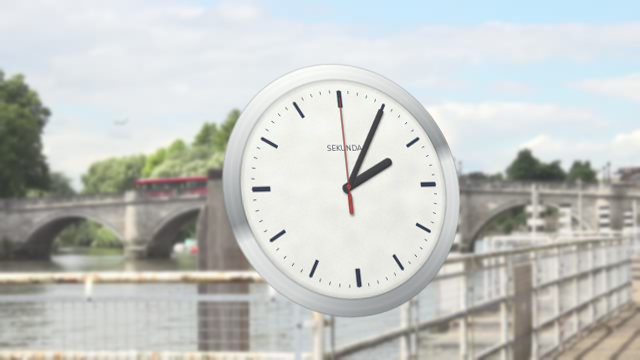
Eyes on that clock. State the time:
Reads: 2:05:00
